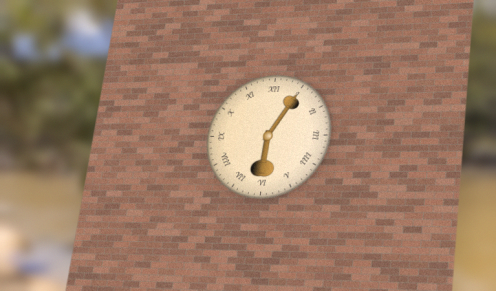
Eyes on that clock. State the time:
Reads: 6:05
